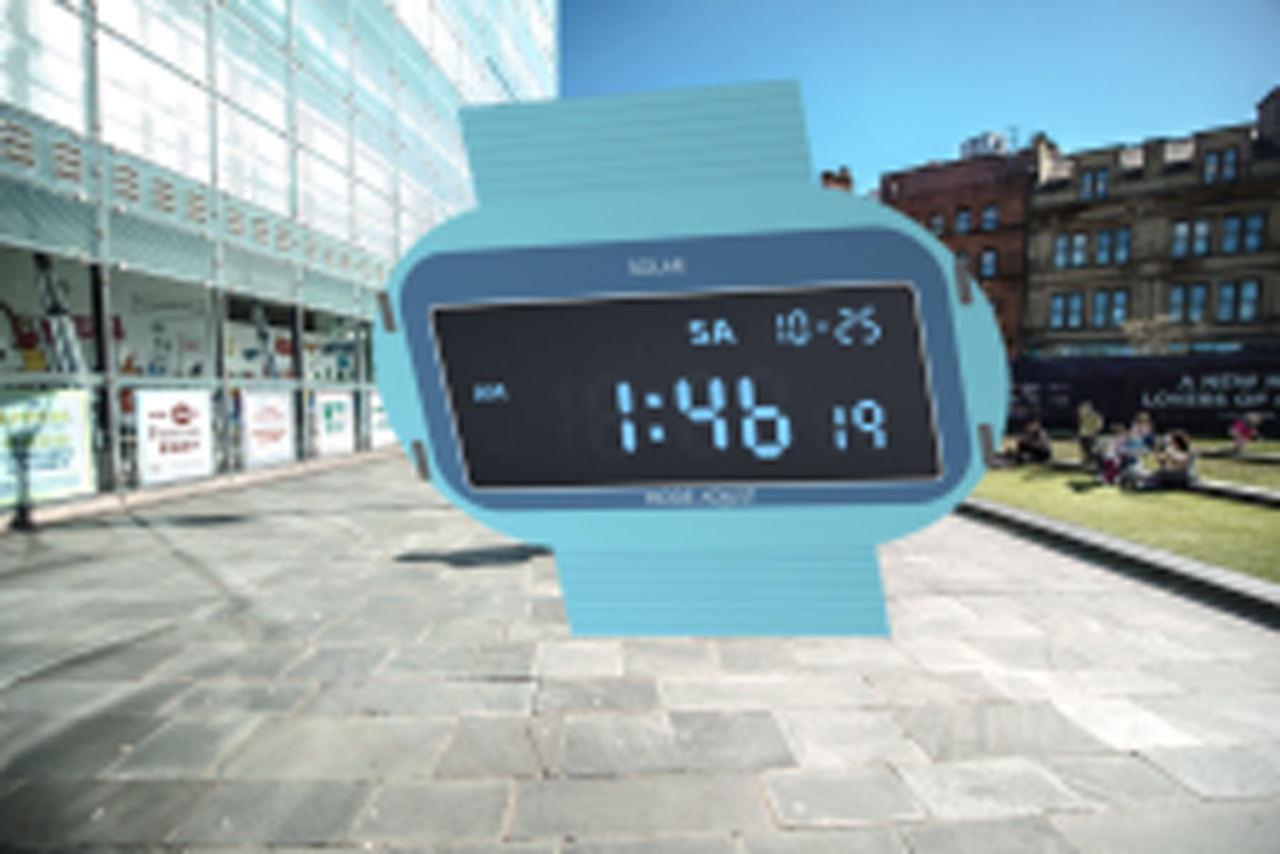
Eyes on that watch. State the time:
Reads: 1:46:19
